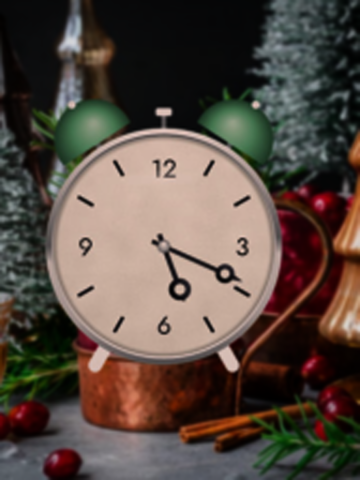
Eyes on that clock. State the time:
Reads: 5:19
